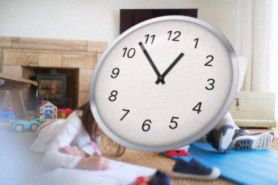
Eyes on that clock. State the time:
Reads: 12:53
